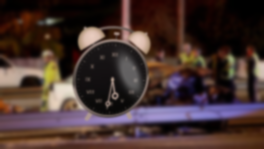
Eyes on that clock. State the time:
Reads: 5:31
